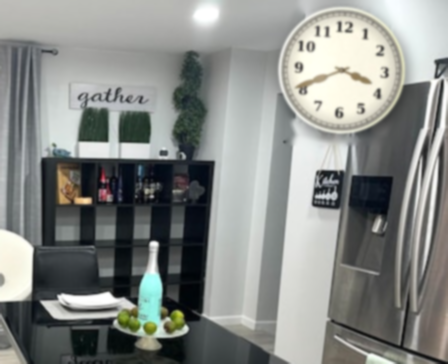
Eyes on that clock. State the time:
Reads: 3:41
